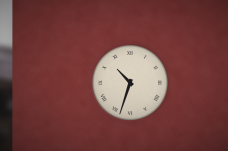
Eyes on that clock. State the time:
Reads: 10:33
